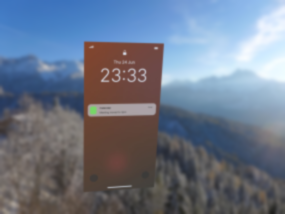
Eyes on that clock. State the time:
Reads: 23:33
